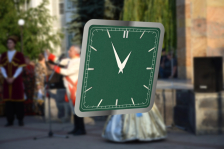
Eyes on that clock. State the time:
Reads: 12:55
